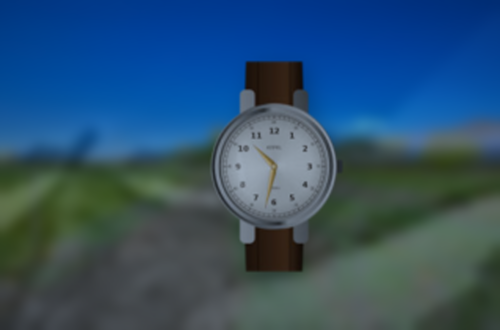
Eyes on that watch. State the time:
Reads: 10:32
